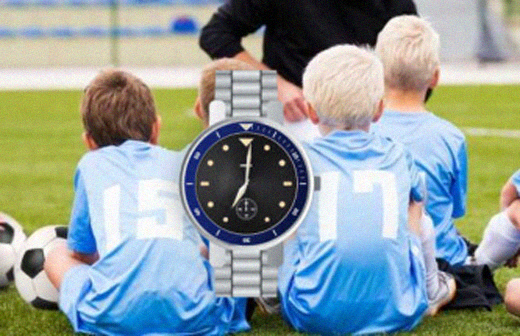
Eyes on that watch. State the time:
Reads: 7:01
